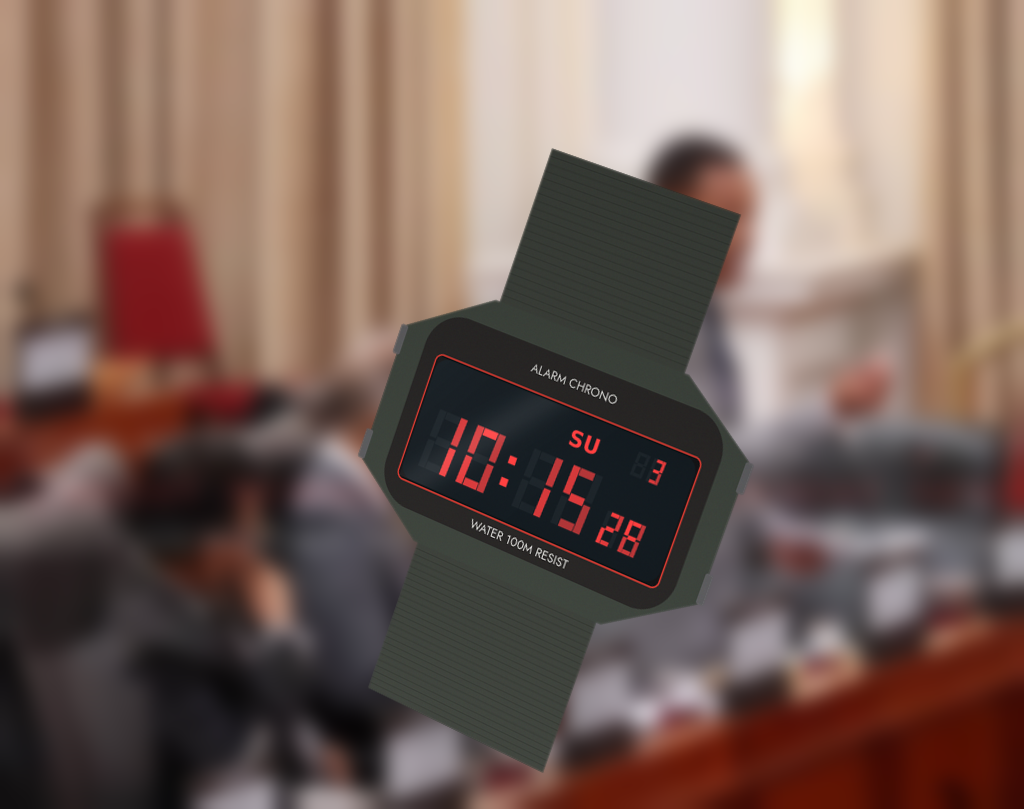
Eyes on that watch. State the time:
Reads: 10:15:28
